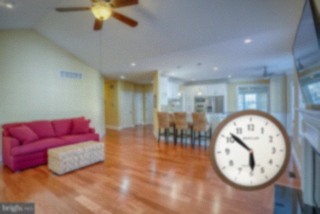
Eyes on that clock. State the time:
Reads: 5:52
